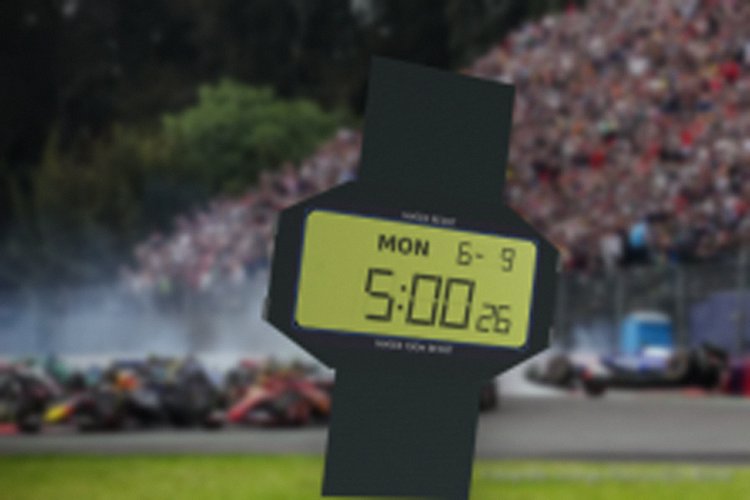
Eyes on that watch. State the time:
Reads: 5:00:26
